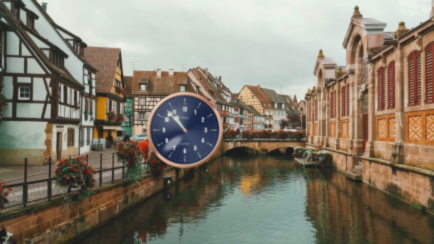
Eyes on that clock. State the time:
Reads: 10:53
